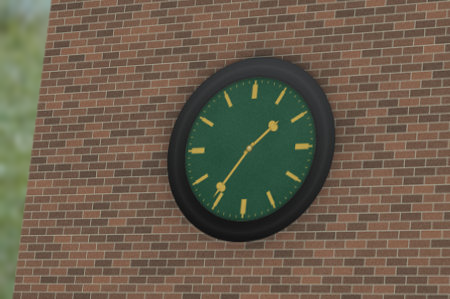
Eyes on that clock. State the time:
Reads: 1:36
